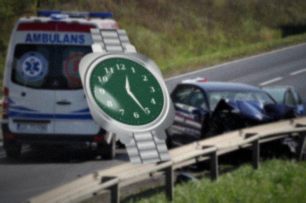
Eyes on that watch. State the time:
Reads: 12:26
